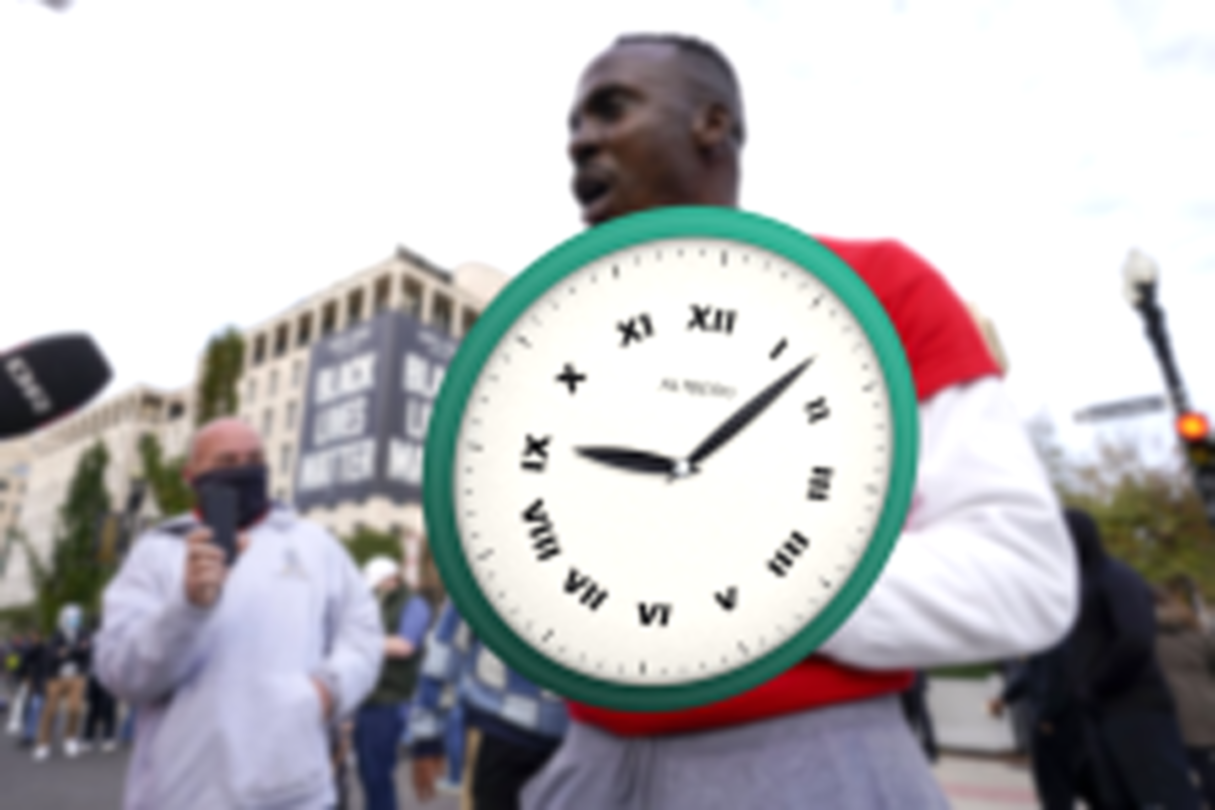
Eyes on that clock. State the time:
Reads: 9:07
